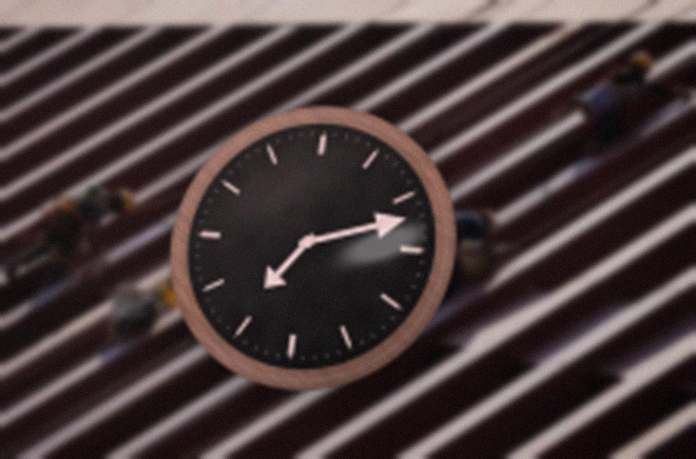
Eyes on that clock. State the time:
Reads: 7:12
